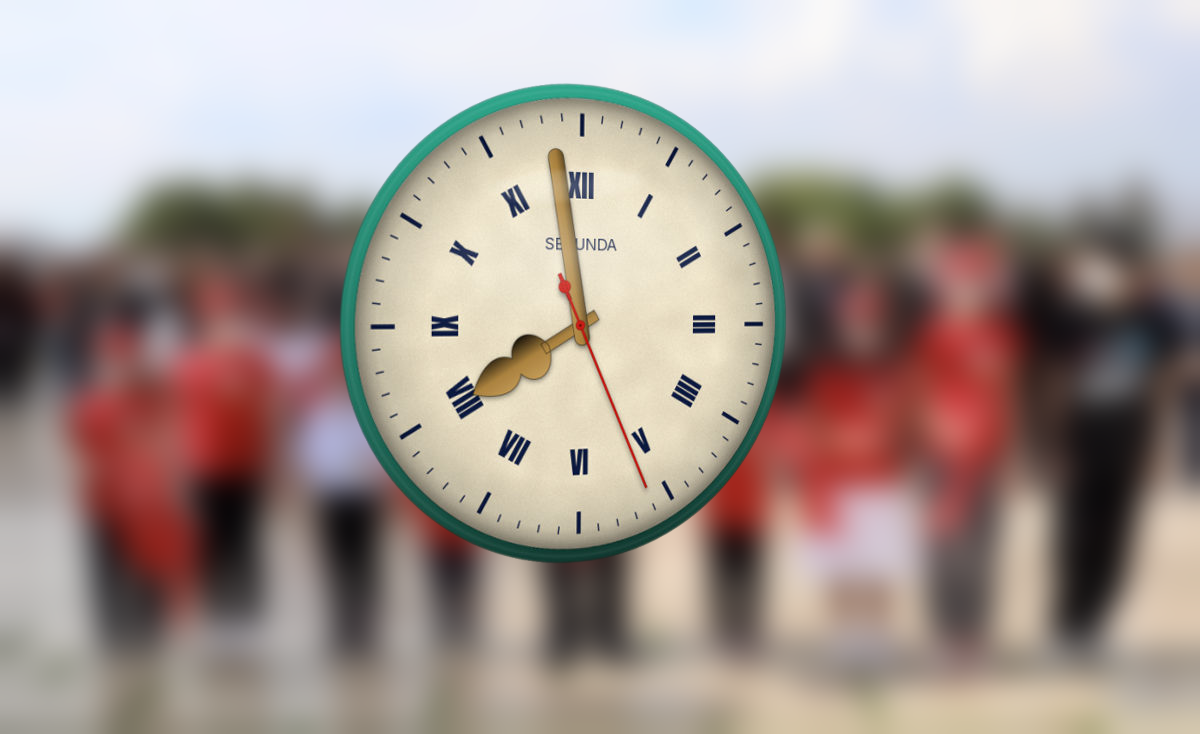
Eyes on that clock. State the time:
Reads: 7:58:26
